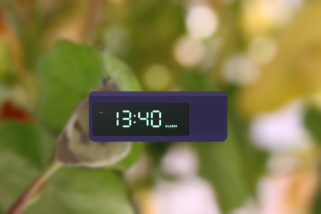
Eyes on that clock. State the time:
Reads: 13:40
